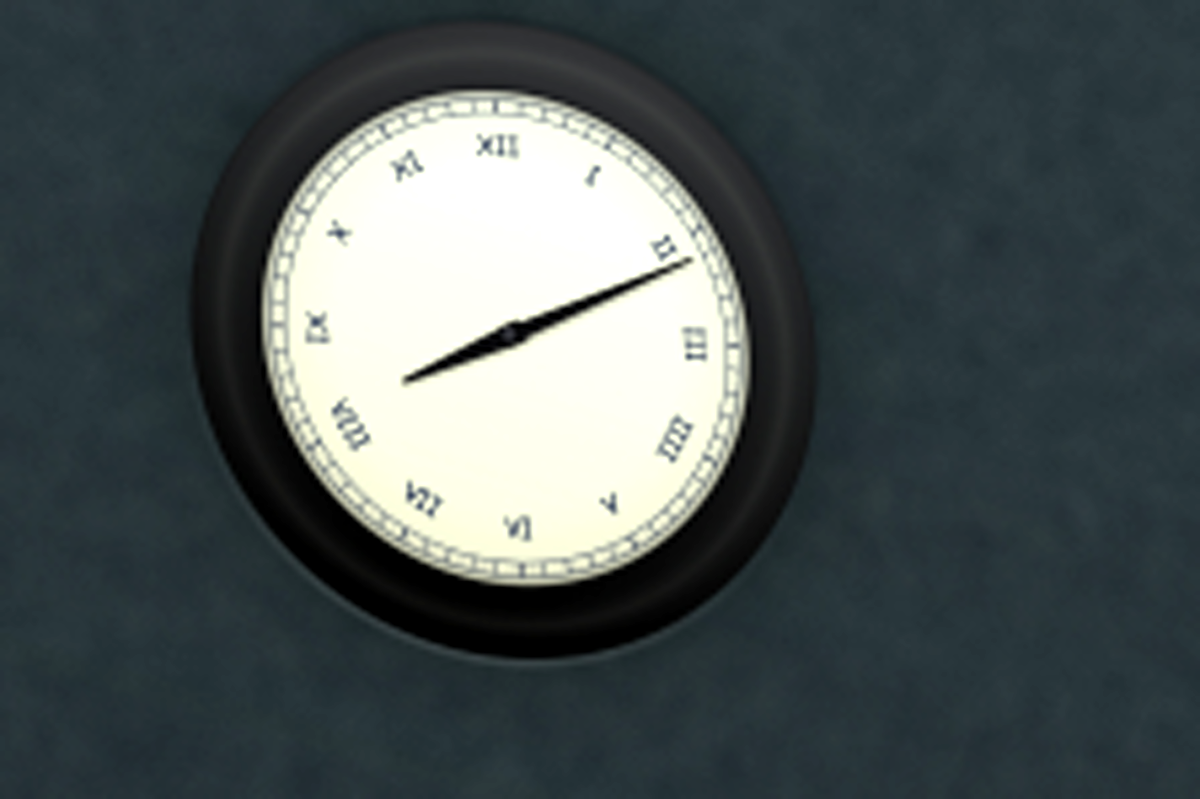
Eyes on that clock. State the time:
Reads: 8:11
